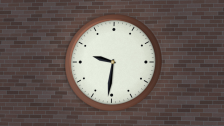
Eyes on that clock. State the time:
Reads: 9:31
